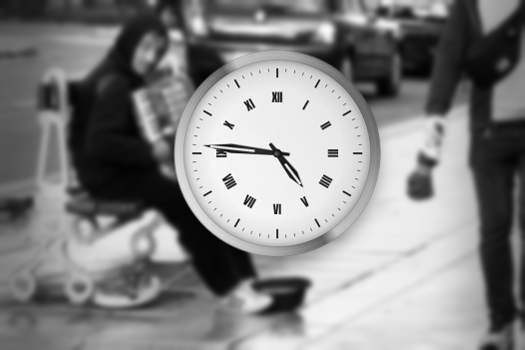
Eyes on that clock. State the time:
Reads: 4:46
